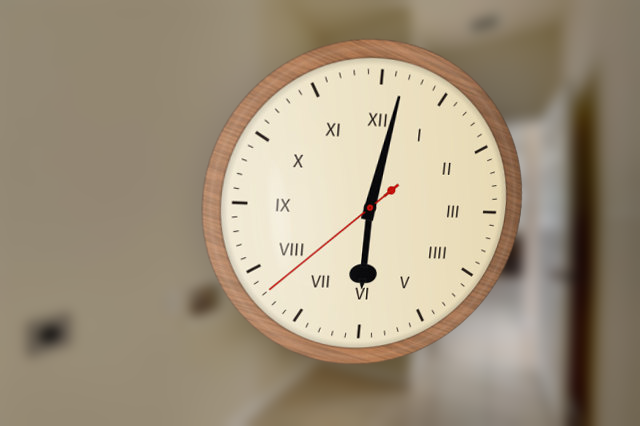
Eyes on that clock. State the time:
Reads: 6:01:38
